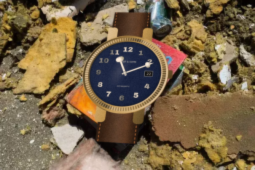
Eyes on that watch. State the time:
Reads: 11:11
